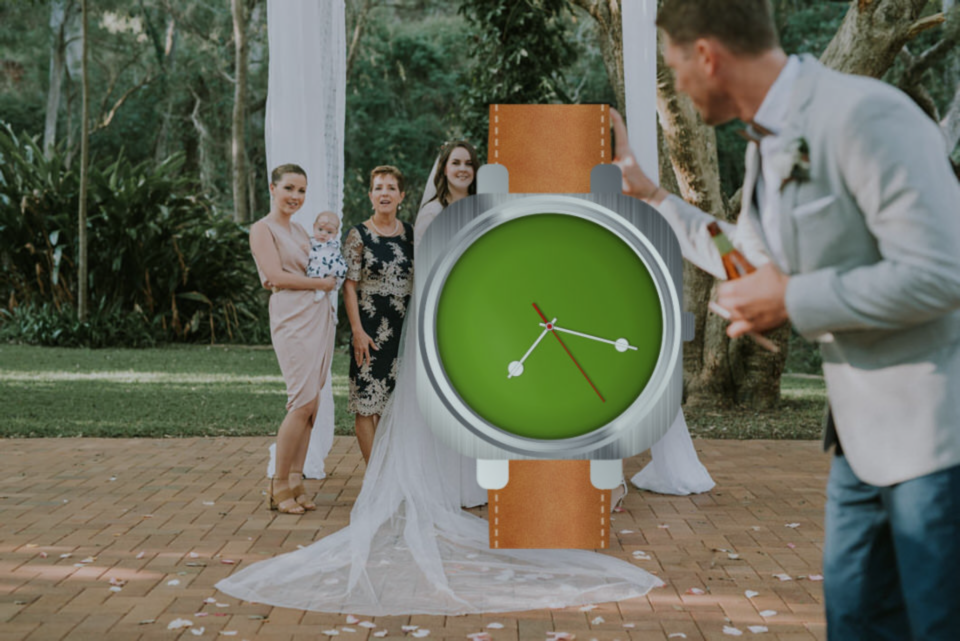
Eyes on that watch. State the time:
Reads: 7:17:24
